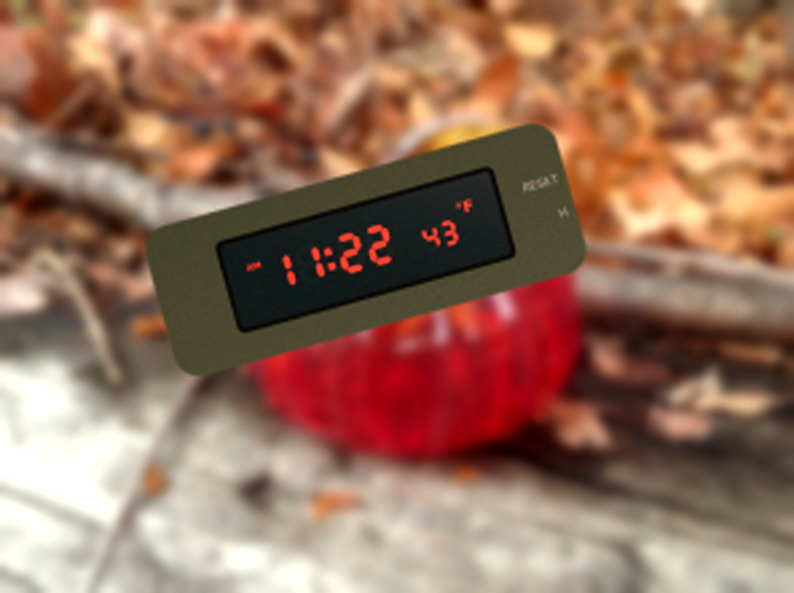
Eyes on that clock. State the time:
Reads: 11:22
